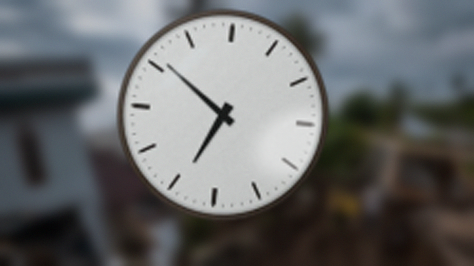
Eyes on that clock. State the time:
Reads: 6:51
